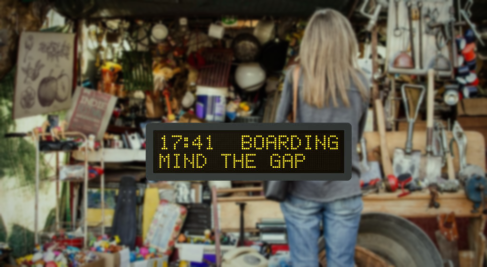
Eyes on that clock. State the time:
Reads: 17:41
